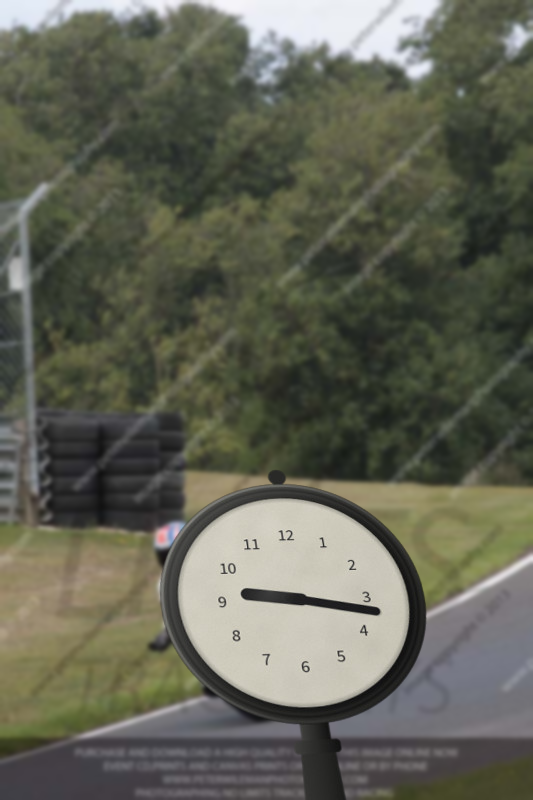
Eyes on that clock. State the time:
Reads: 9:17
